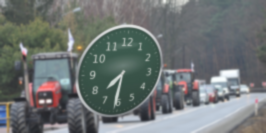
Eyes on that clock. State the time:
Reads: 7:31
